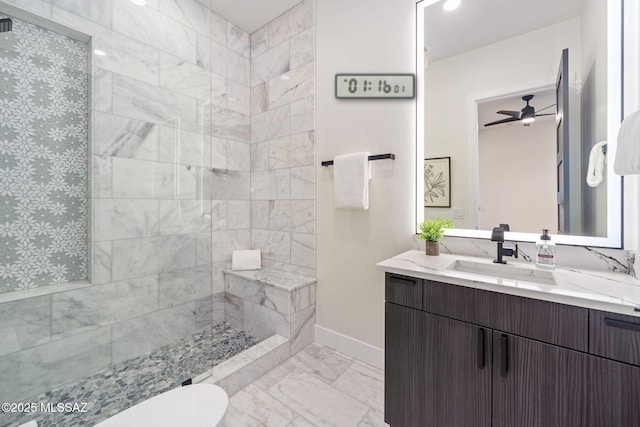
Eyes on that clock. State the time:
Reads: 1:16
